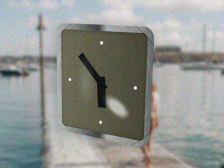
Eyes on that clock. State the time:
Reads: 5:53
